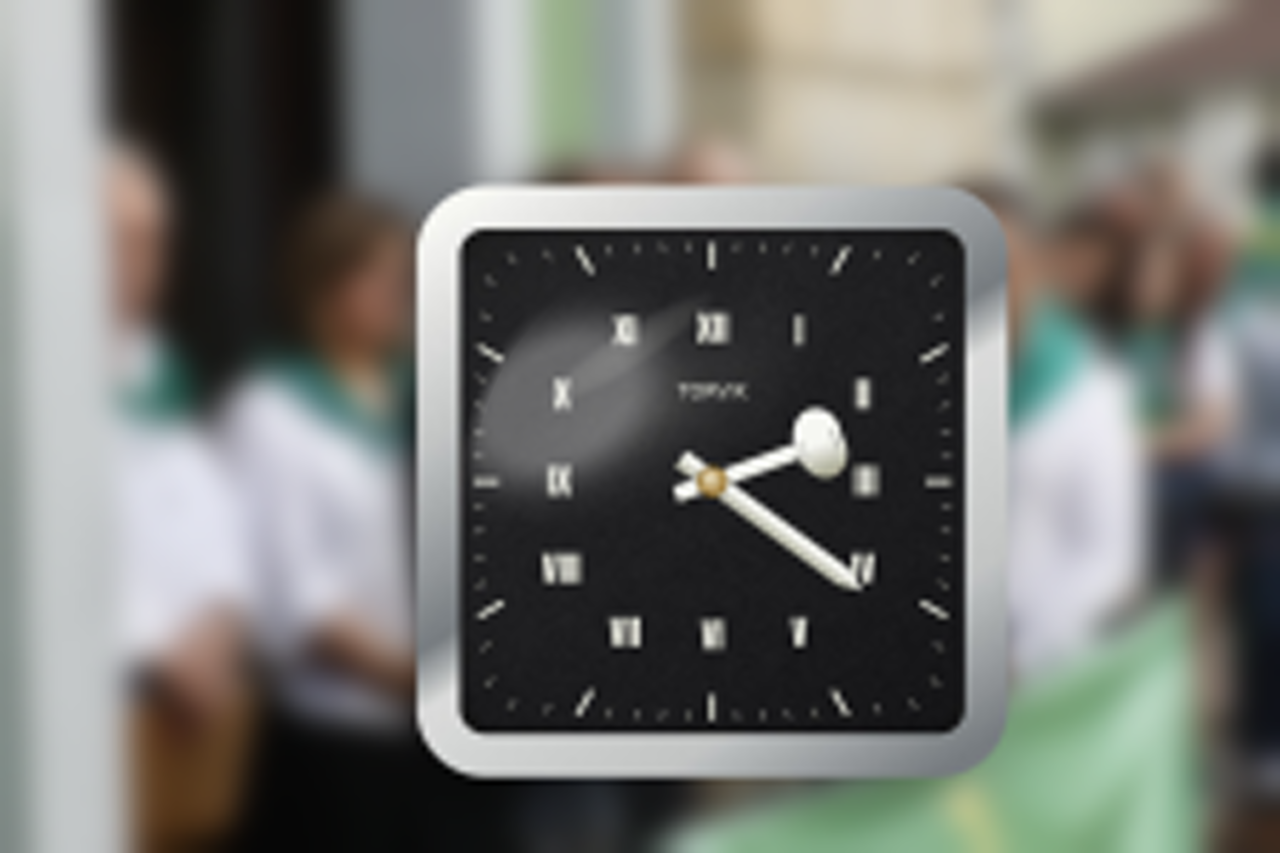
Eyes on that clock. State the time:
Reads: 2:21
